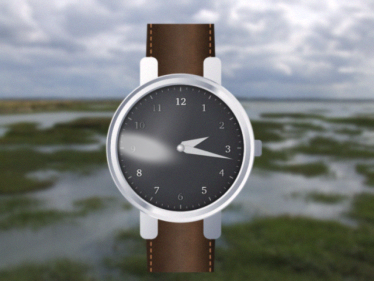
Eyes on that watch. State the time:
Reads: 2:17
